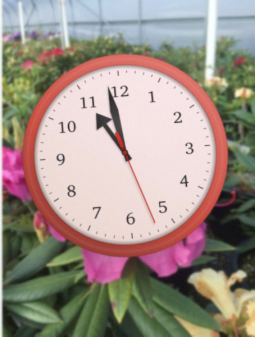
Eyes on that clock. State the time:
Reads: 10:58:27
